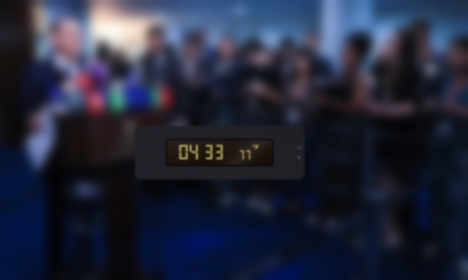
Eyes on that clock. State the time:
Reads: 4:33
